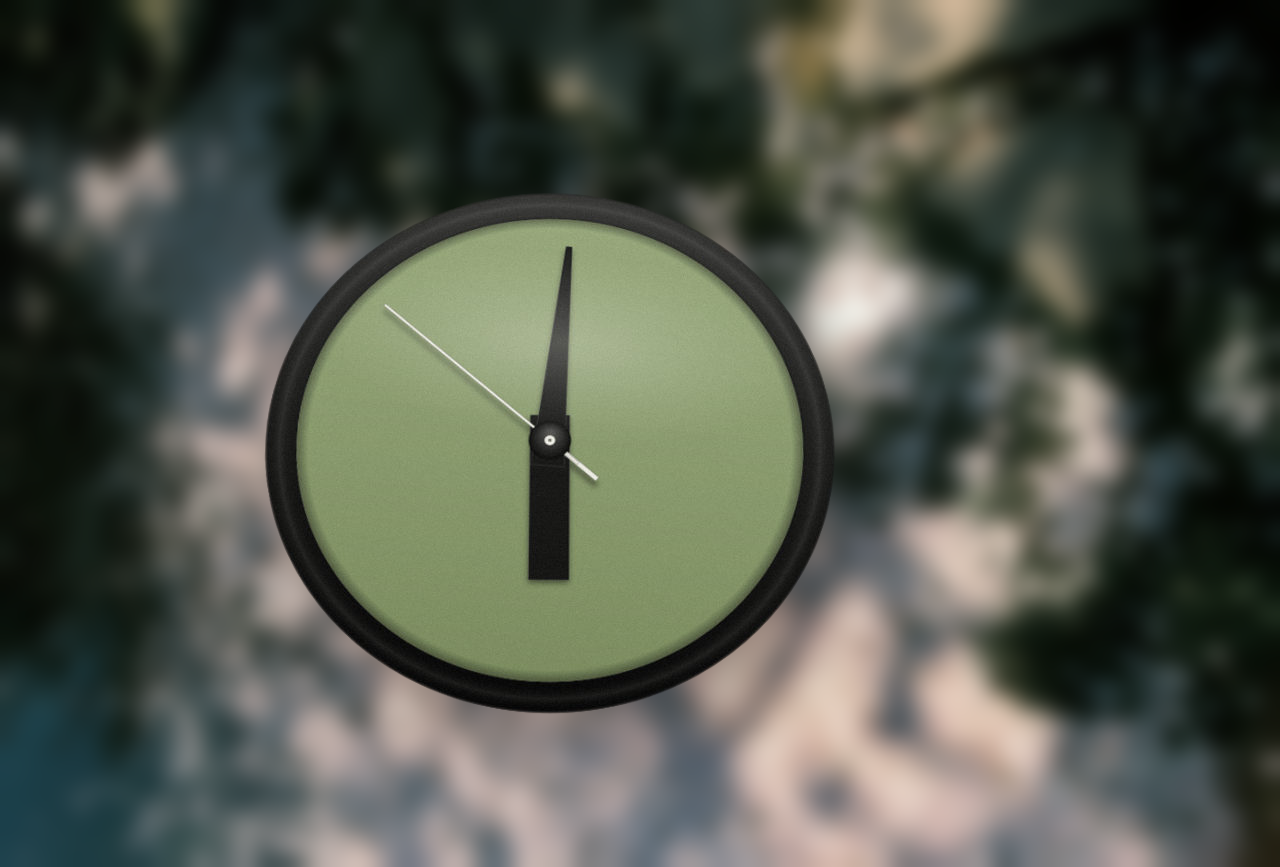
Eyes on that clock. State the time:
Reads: 6:00:52
